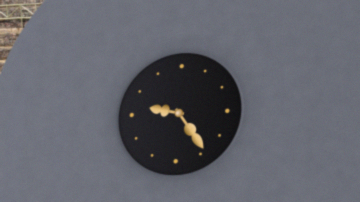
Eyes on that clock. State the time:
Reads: 9:24
